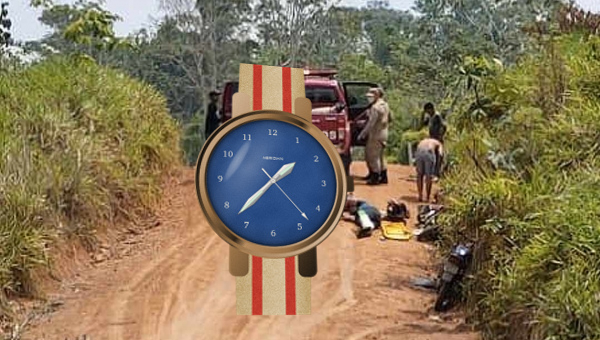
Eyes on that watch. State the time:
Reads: 1:37:23
